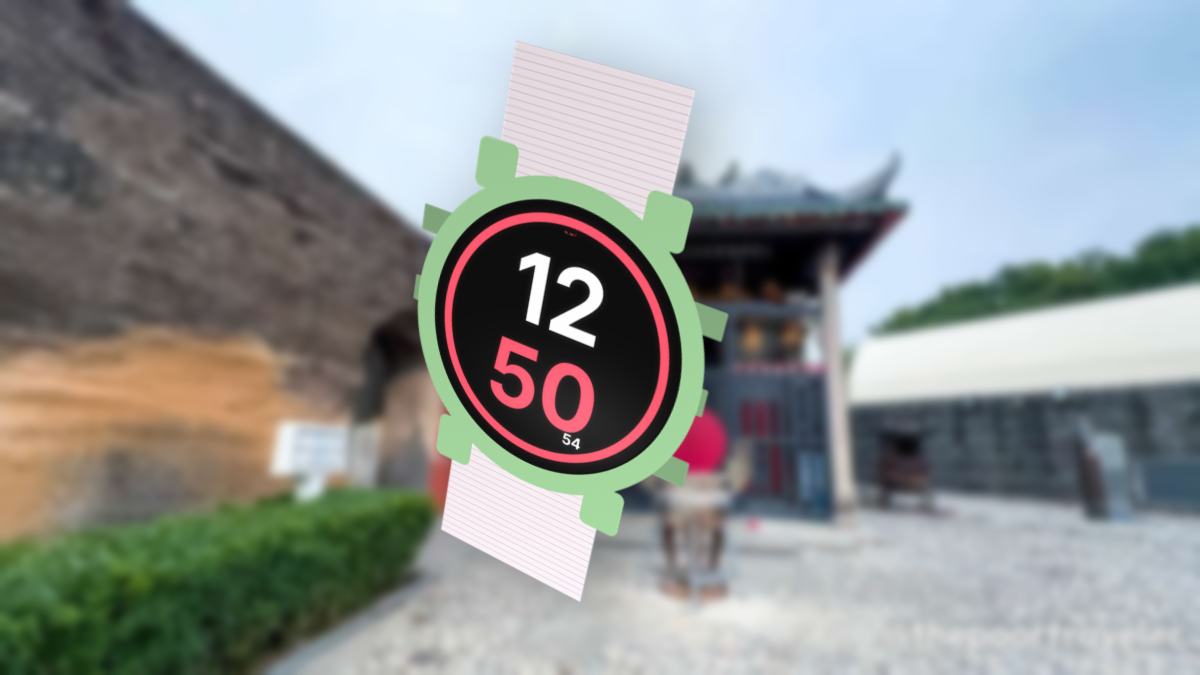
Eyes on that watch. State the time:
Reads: 12:50:54
